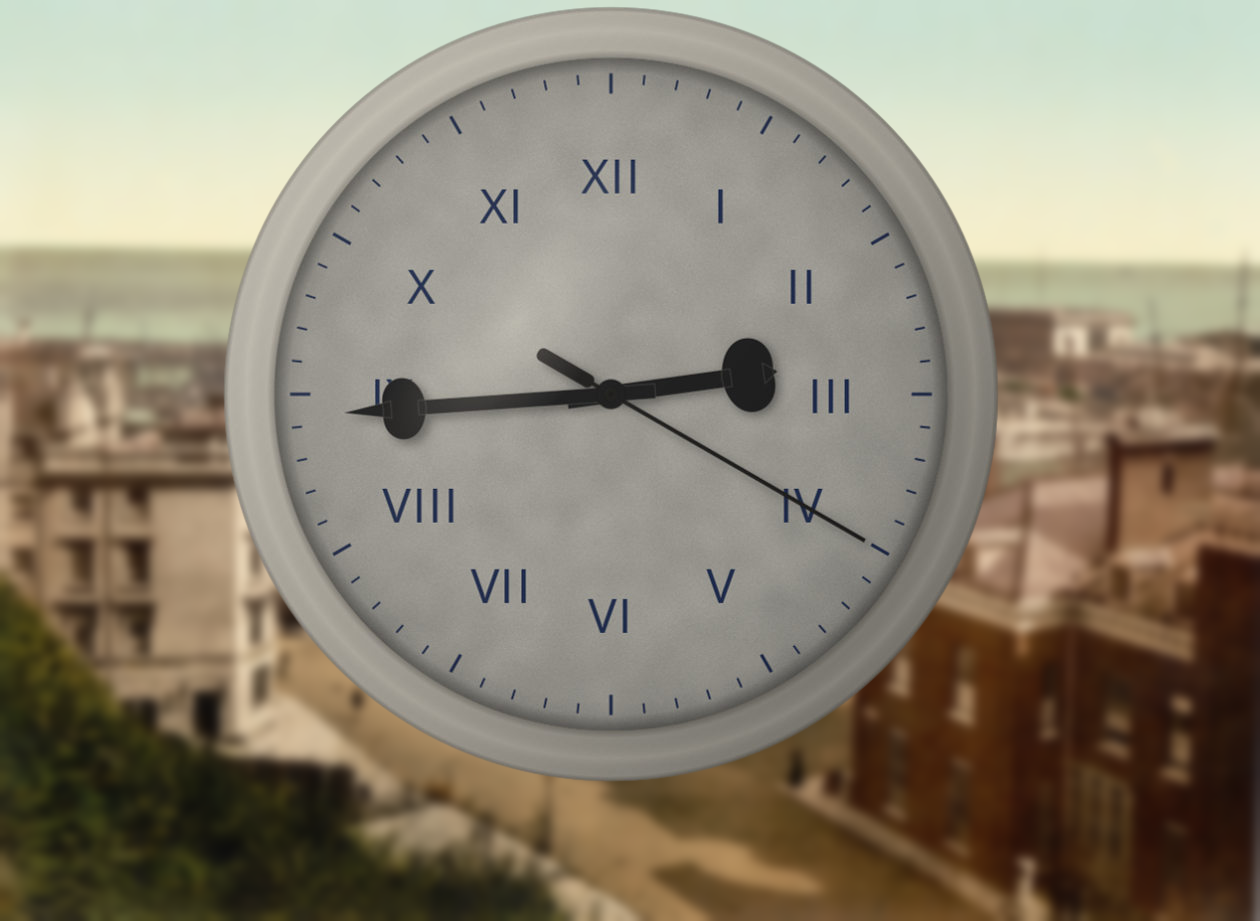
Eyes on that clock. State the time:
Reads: 2:44:20
